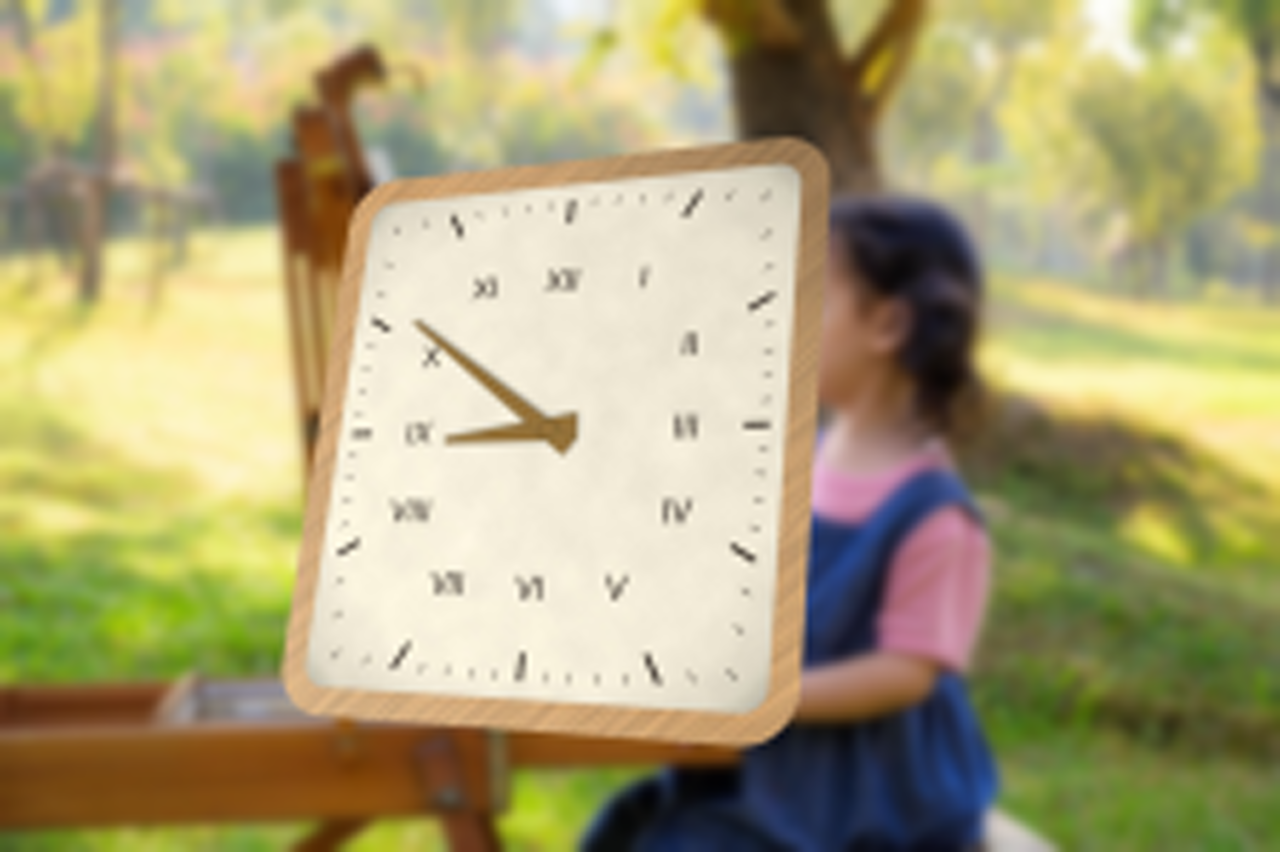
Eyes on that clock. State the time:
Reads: 8:51
